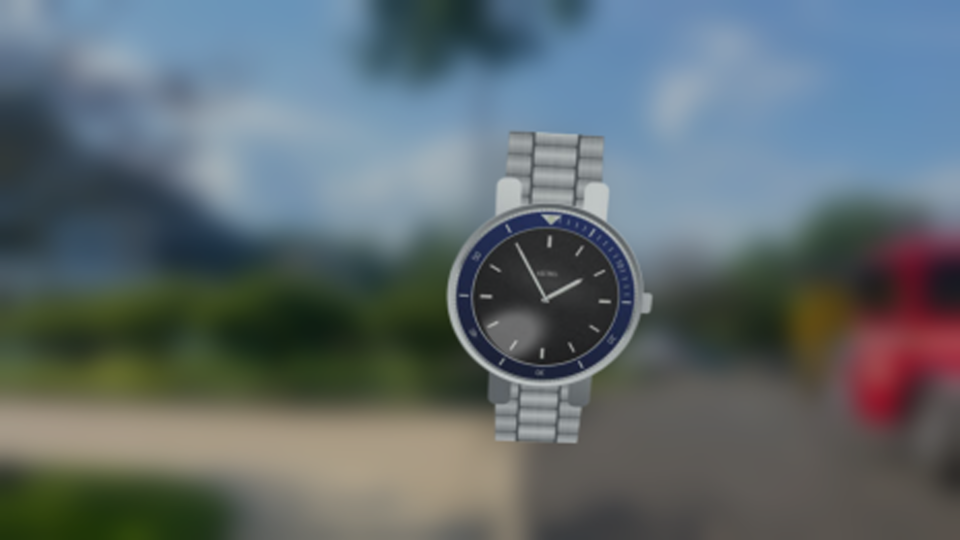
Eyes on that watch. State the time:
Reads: 1:55
